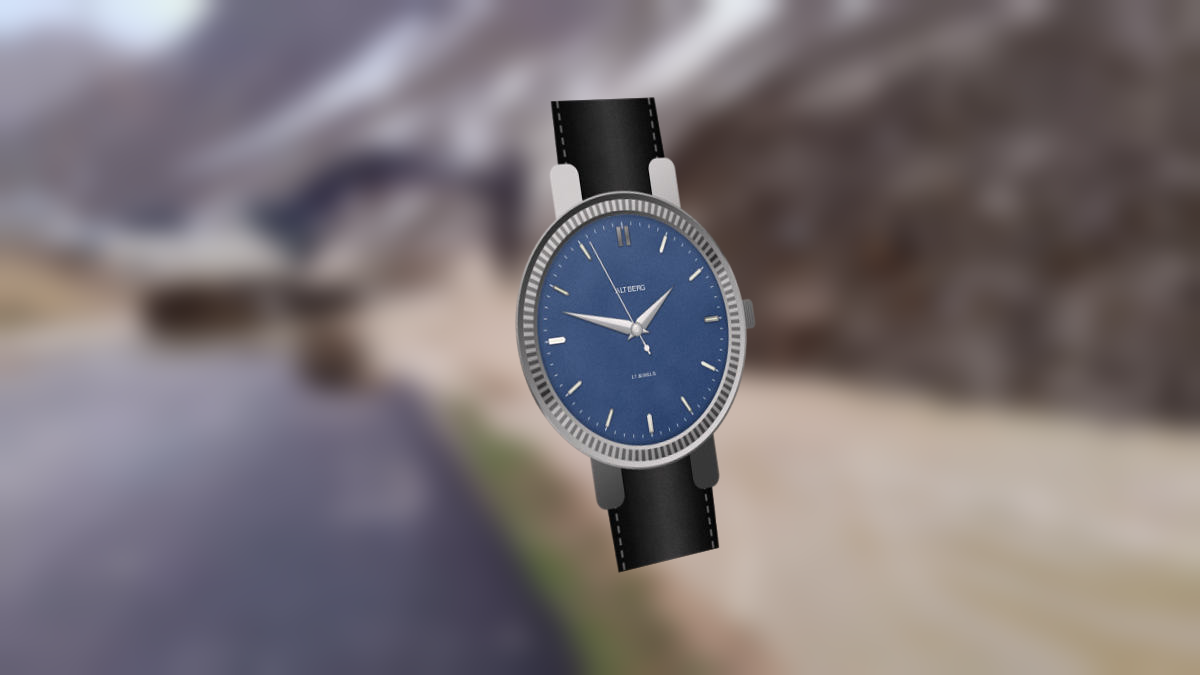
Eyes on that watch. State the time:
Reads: 1:47:56
